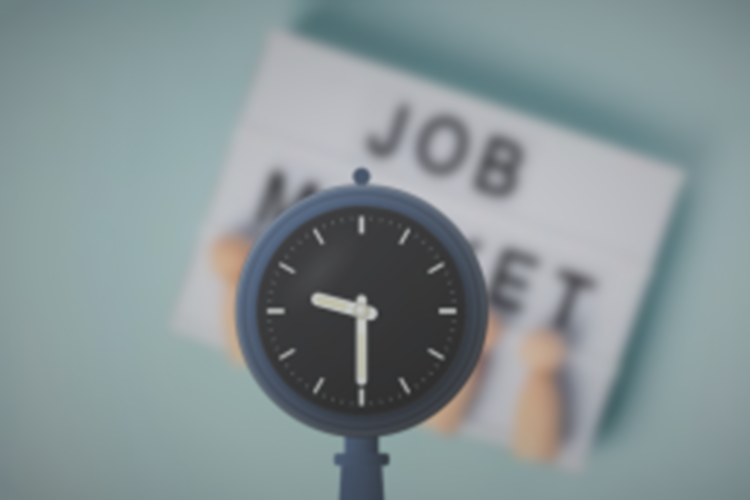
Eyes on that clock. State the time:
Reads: 9:30
